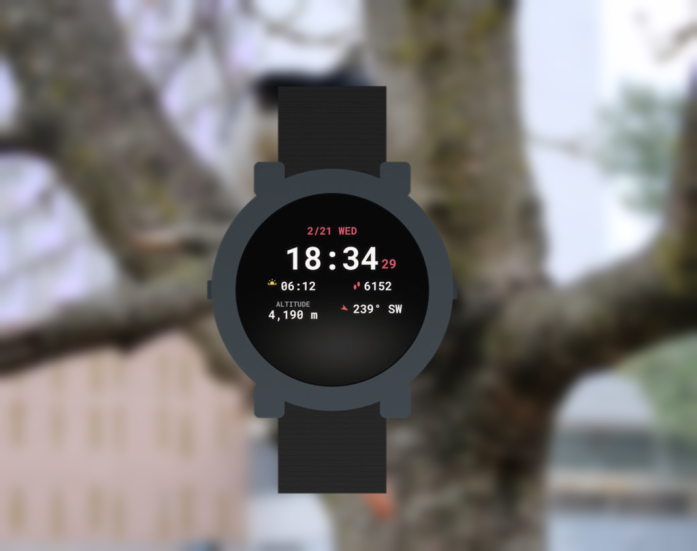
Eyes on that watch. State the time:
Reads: 18:34:29
